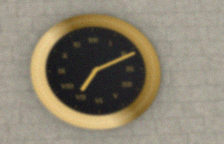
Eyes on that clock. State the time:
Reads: 7:11
